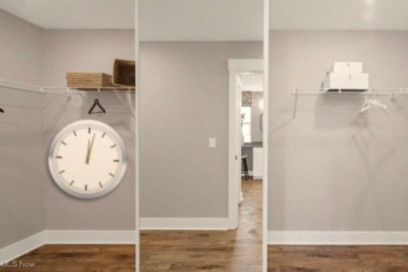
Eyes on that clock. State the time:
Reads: 12:02
